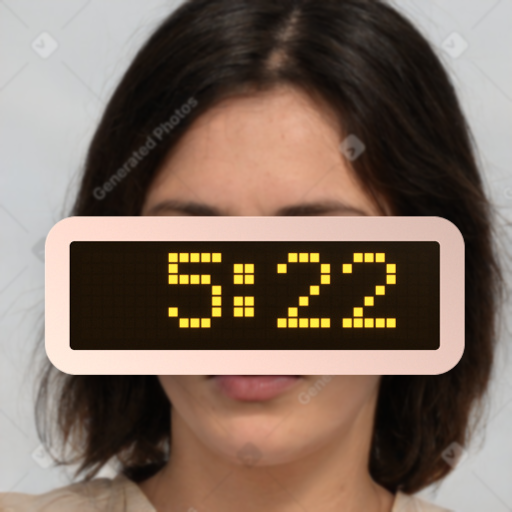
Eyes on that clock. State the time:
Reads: 5:22
